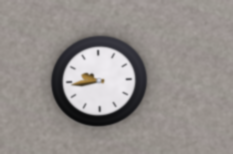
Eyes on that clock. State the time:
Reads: 9:44
